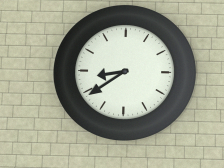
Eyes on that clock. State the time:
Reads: 8:39
